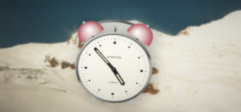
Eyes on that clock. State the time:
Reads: 4:53
